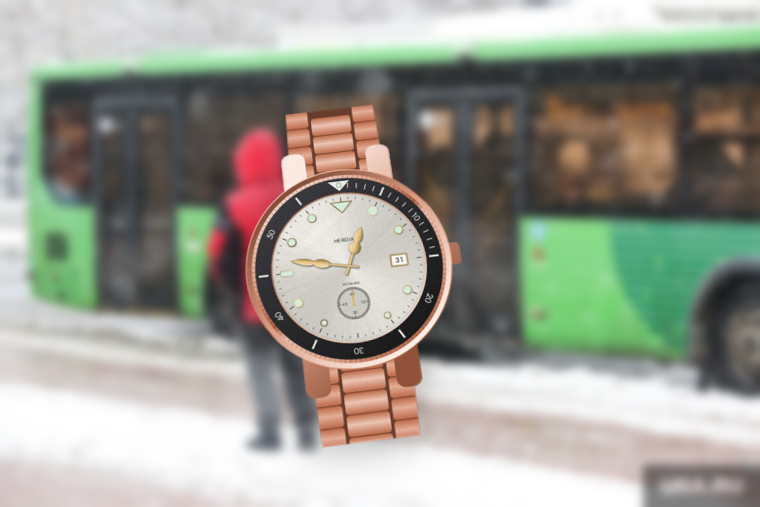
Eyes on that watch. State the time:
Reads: 12:47
